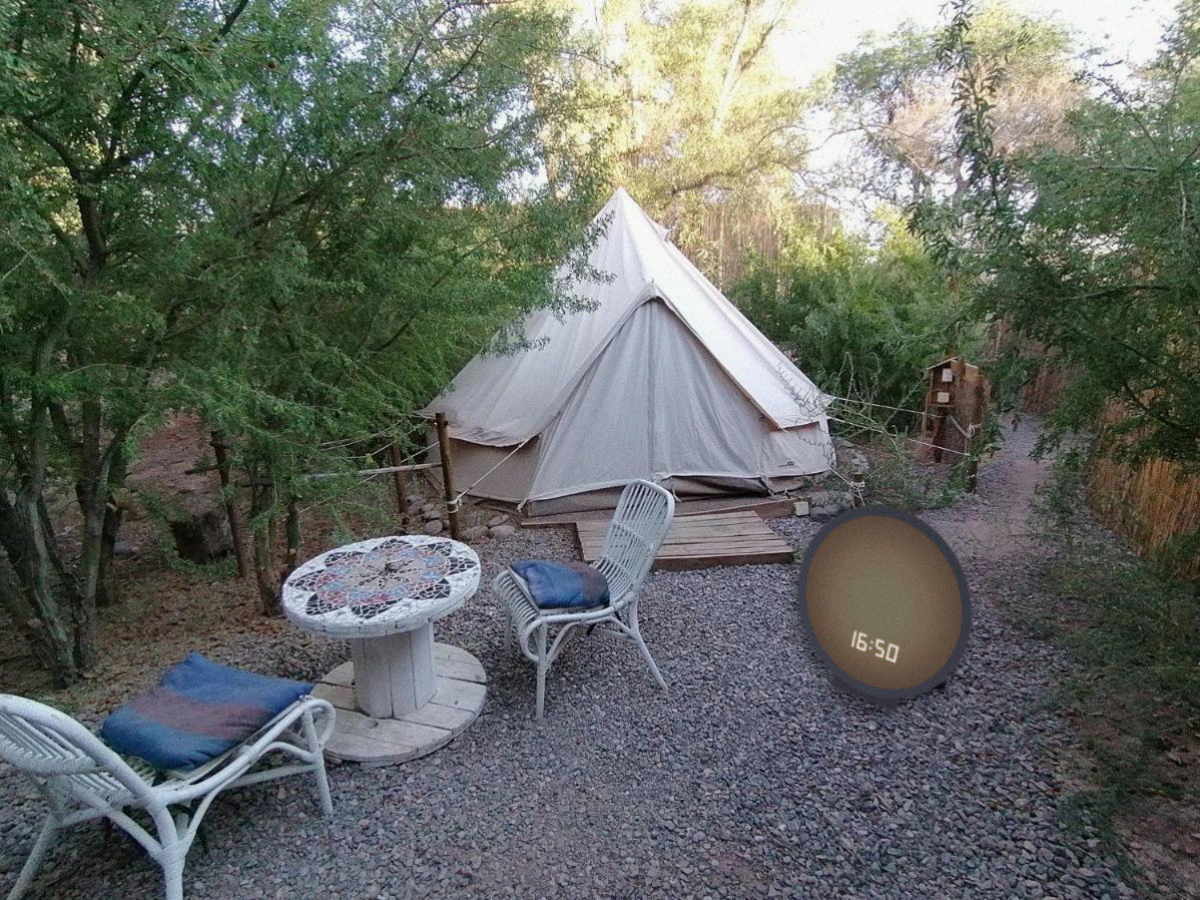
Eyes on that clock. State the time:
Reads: 16:50
